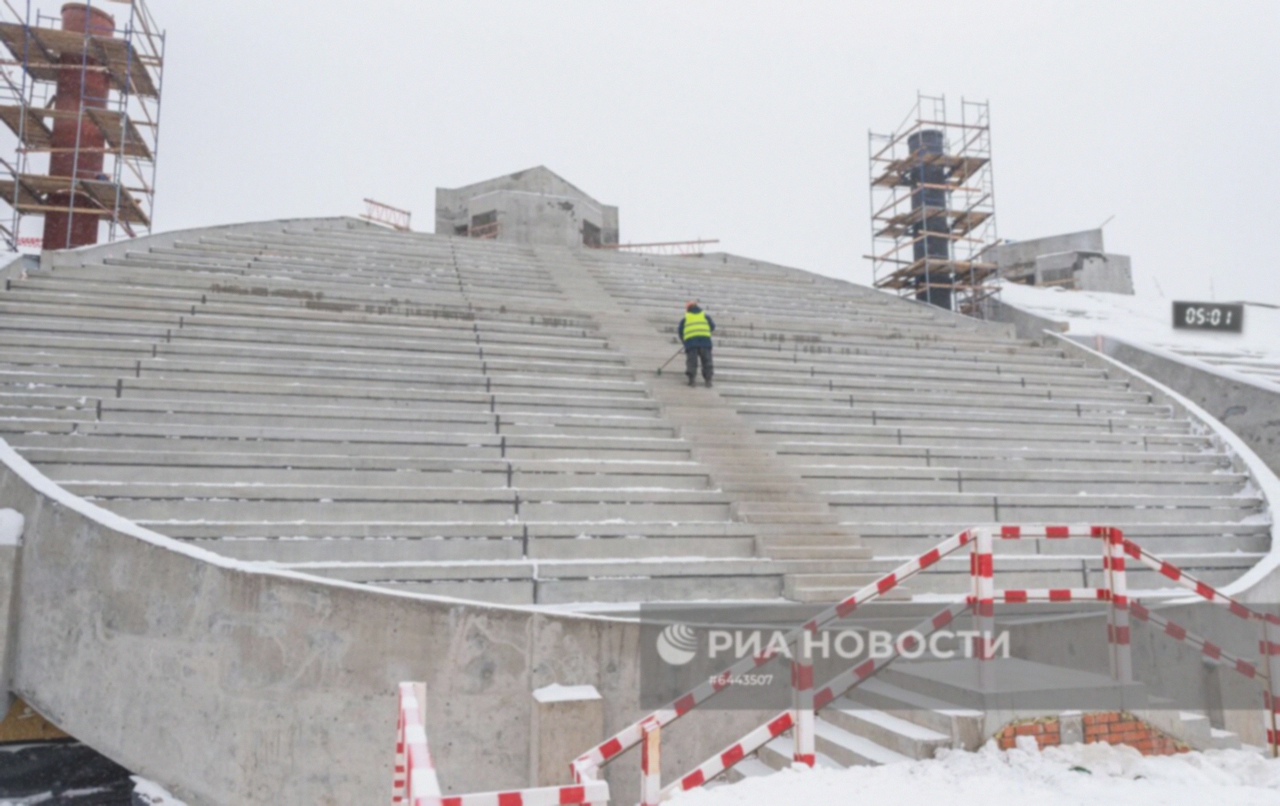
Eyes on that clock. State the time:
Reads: 5:01
